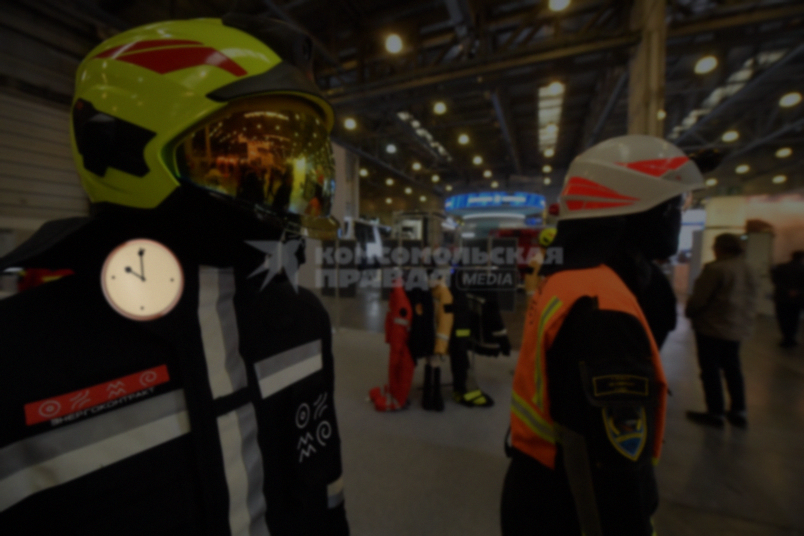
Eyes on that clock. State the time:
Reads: 9:59
